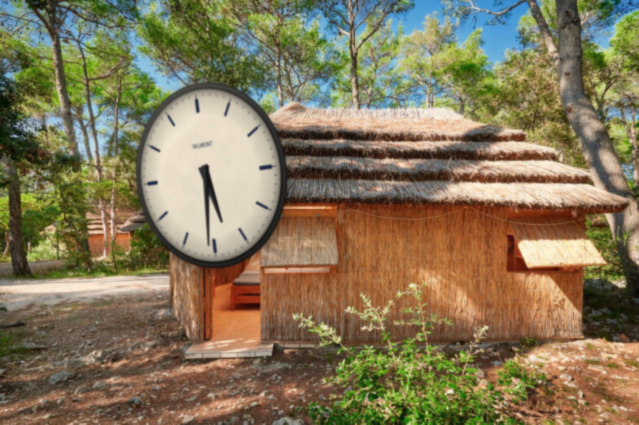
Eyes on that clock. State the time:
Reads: 5:31
